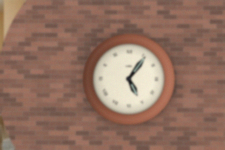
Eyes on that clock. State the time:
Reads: 5:06
